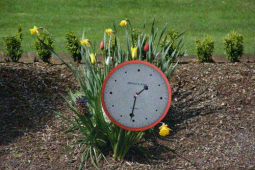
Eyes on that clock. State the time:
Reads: 1:31
